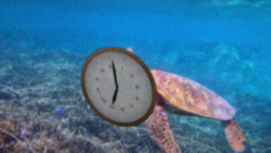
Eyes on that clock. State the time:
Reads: 7:01
